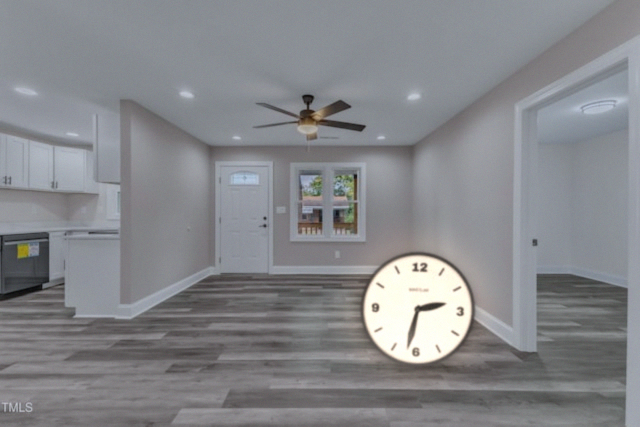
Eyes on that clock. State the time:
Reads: 2:32
